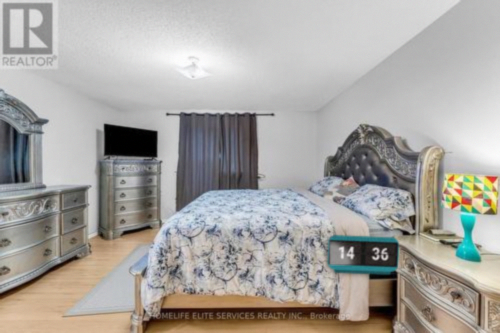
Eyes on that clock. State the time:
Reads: 14:36
